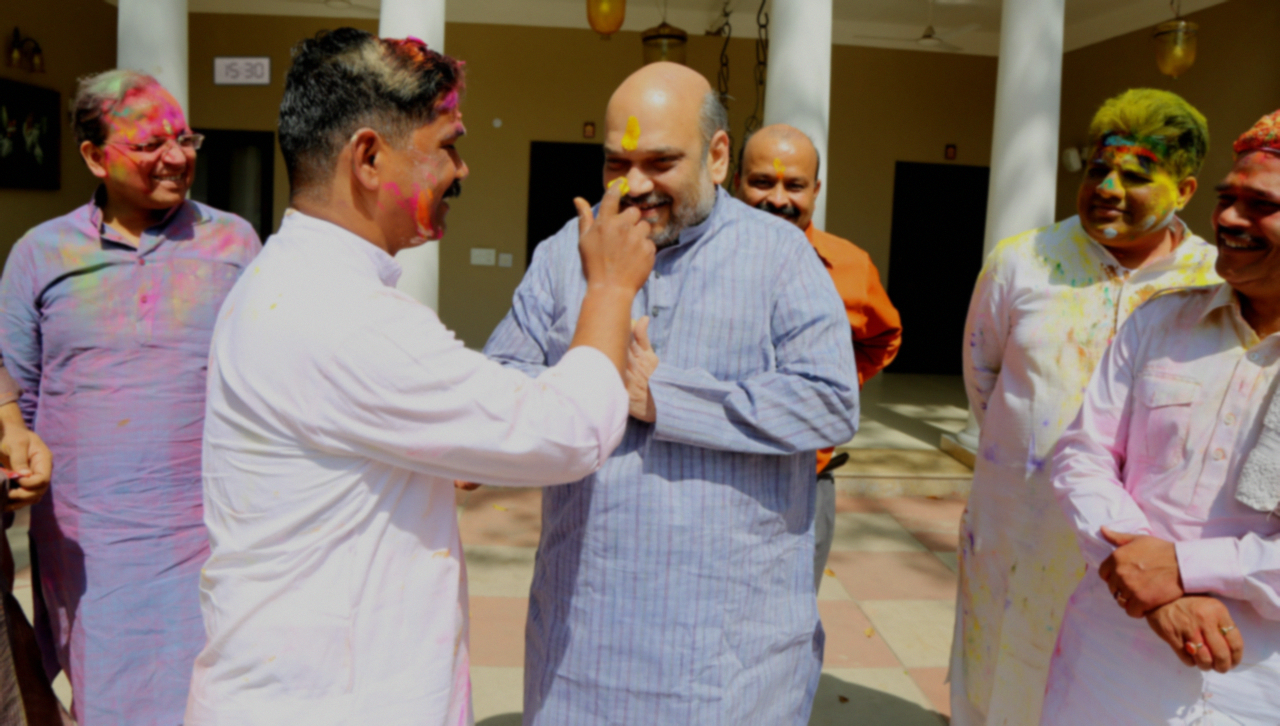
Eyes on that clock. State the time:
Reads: 15:30
